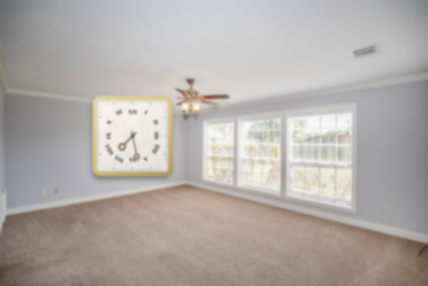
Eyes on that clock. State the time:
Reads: 7:28
